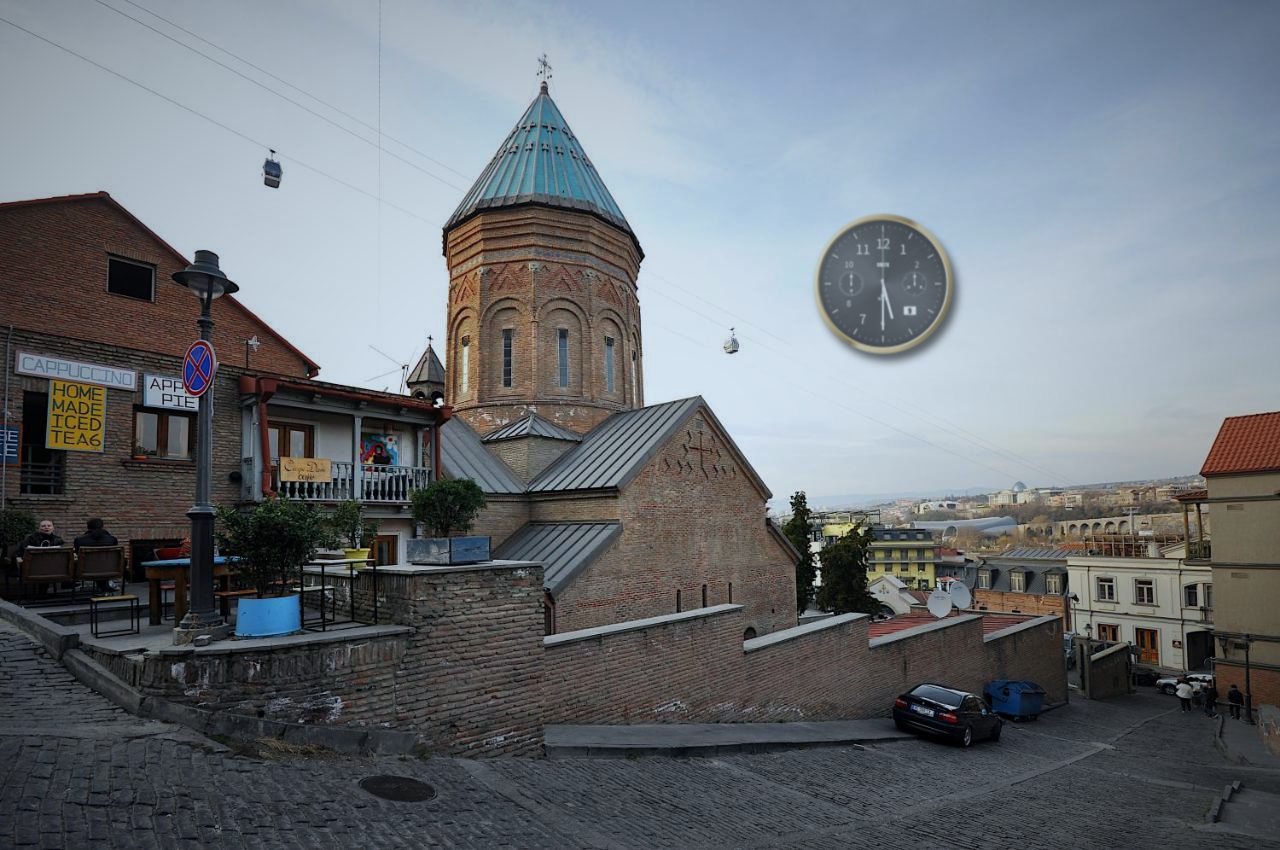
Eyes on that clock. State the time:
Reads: 5:30
